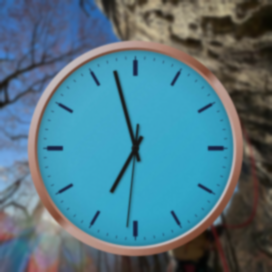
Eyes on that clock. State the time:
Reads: 6:57:31
